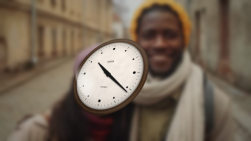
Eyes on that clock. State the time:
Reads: 10:21
